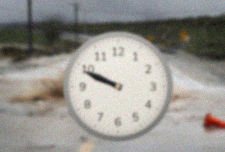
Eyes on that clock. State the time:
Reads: 9:49
